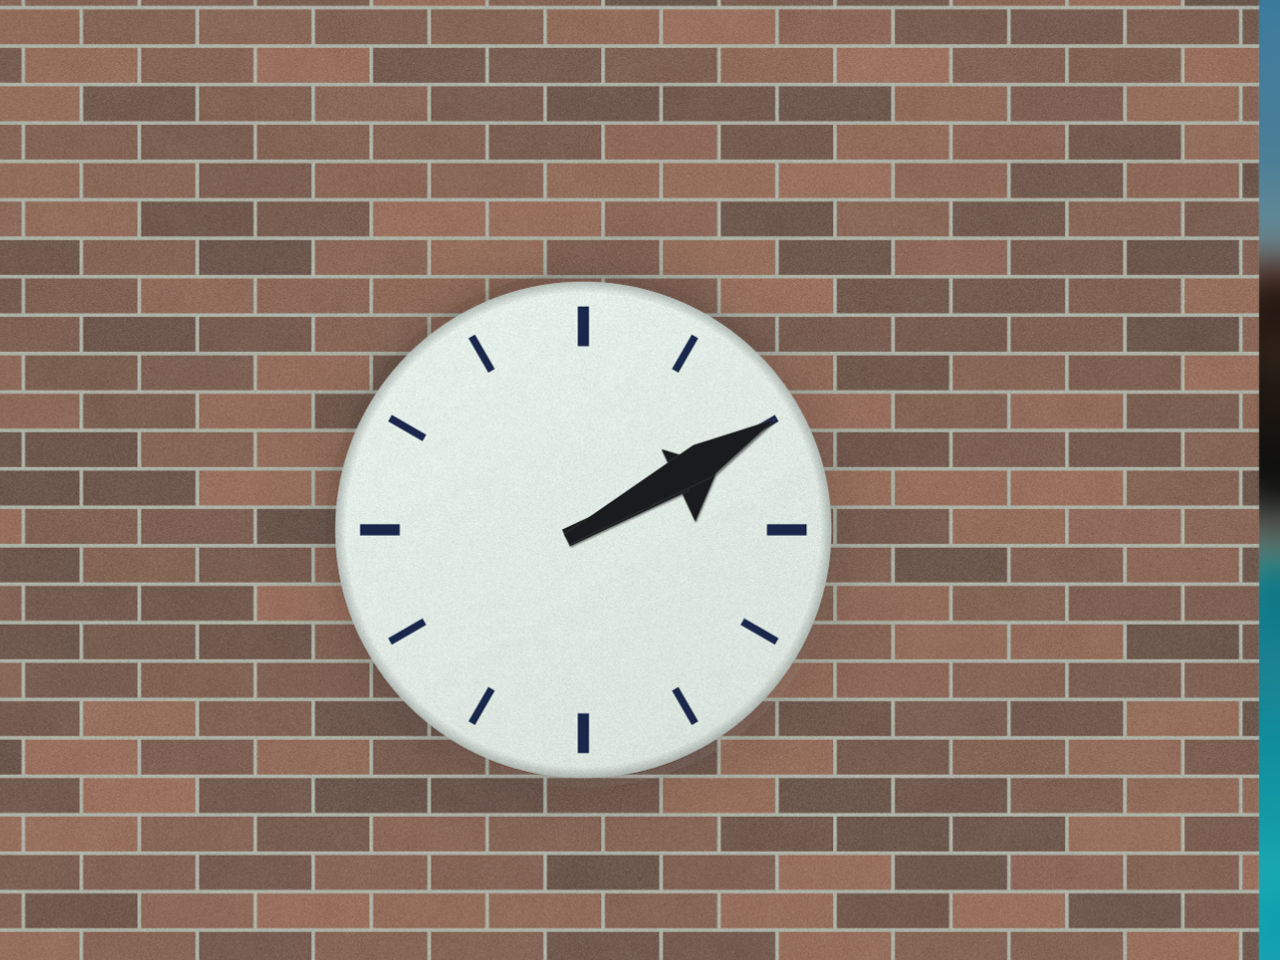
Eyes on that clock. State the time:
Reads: 2:10
